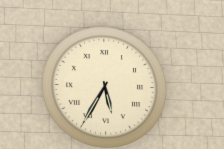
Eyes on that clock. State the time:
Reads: 5:35
